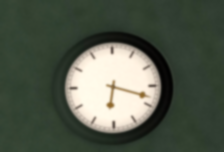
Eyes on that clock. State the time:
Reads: 6:18
